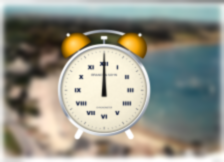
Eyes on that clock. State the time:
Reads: 12:00
